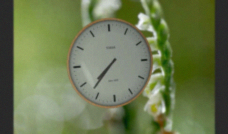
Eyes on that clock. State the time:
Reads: 7:37
